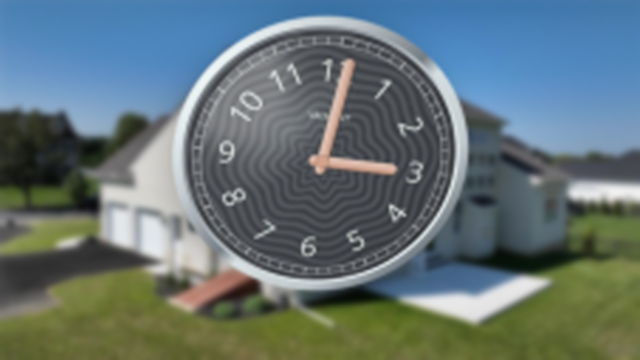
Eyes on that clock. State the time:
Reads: 3:01
